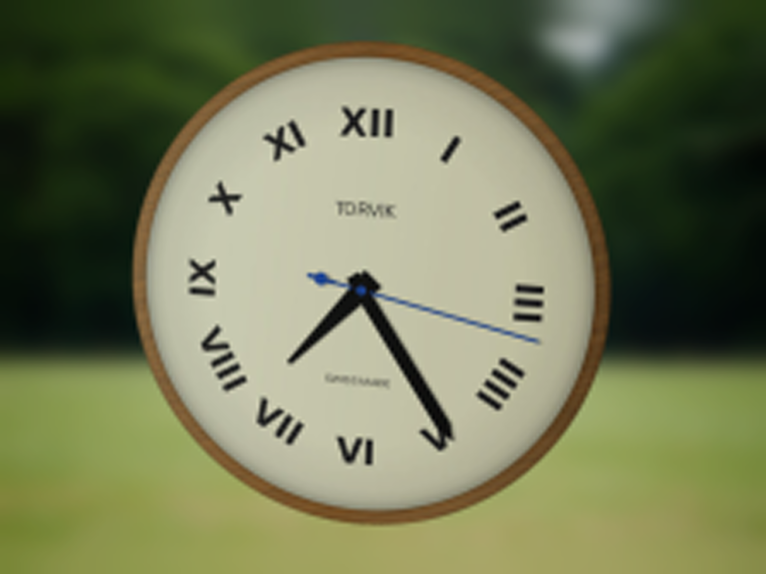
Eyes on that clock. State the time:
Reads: 7:24:17
